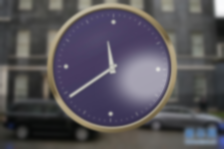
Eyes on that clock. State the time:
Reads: 11:39
